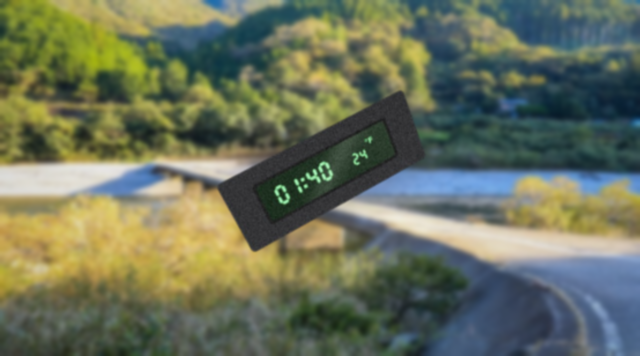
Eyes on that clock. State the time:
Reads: 1:40
